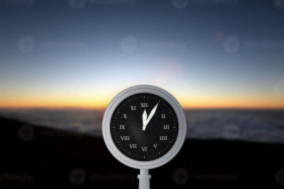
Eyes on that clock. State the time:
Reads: 12:05
